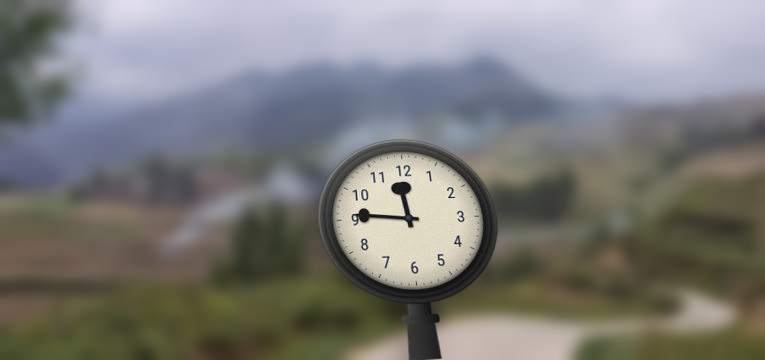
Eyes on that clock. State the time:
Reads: 11:46
